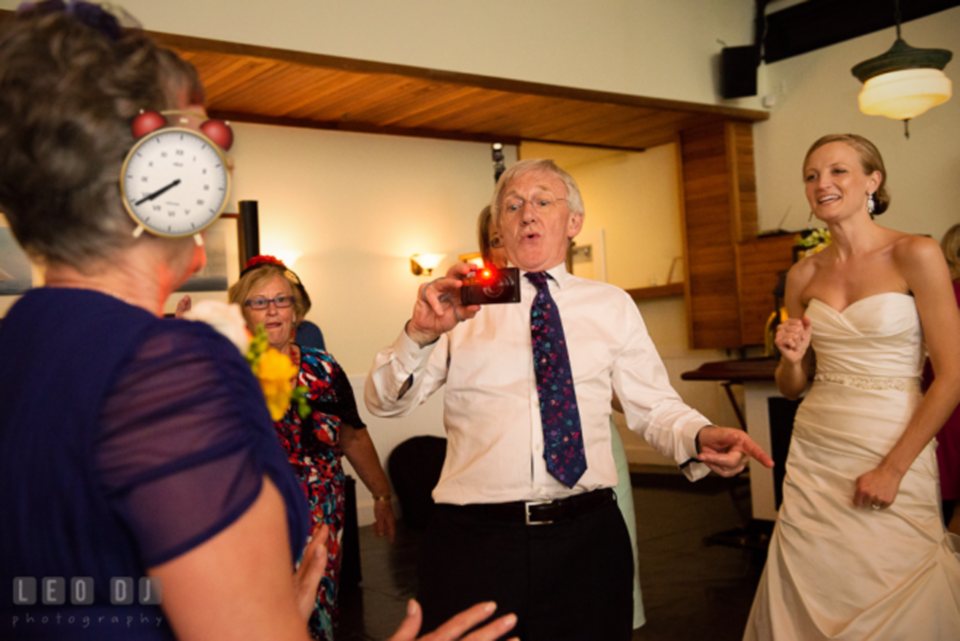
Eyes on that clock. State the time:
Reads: 7:39
